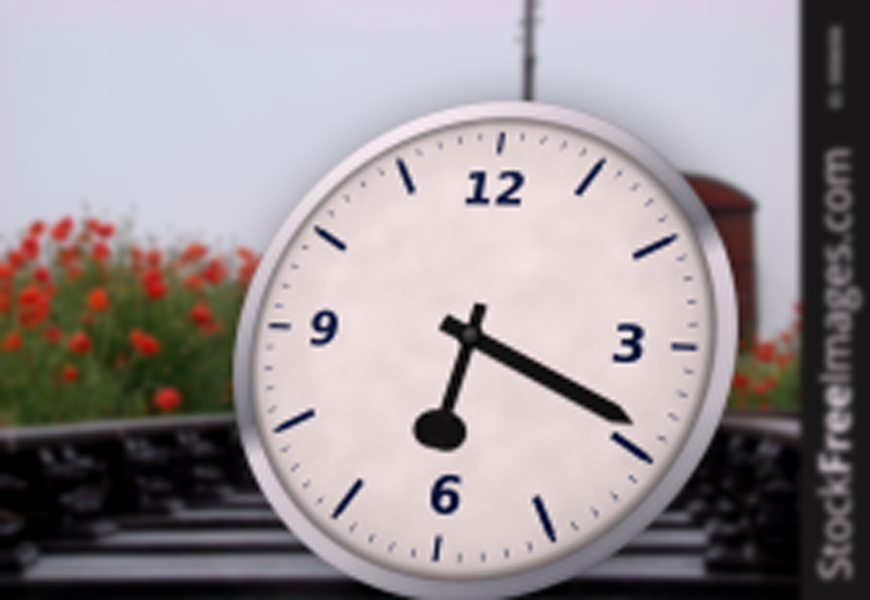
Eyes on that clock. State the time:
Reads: 6:19
